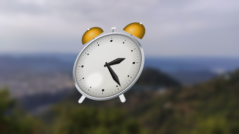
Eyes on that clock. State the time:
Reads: 2:24
